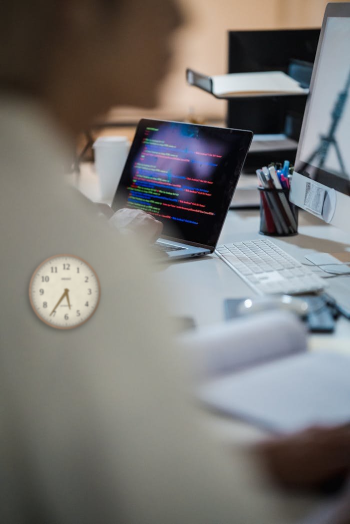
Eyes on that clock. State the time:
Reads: 5:36
